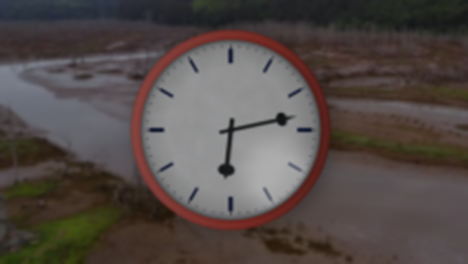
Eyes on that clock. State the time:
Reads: 6:13
